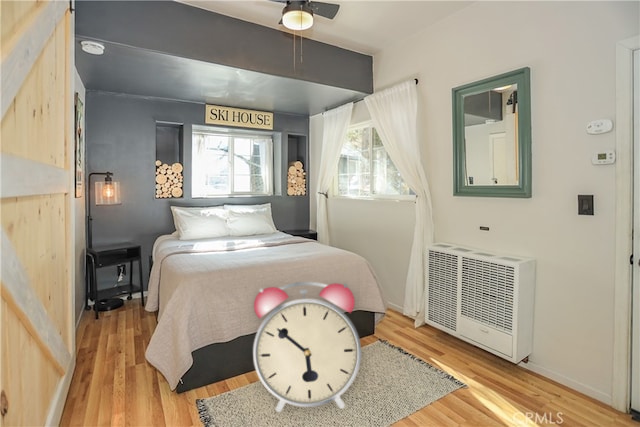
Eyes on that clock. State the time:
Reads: 5:52
